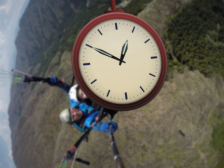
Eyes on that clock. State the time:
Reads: 12:50
